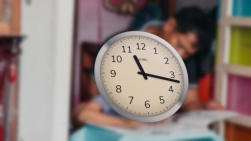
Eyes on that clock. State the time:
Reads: 11:17
